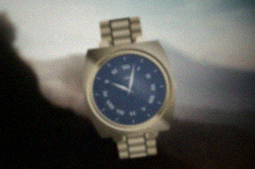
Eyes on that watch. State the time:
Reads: 10:03
